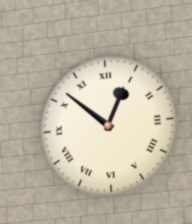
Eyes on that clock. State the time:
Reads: 12:52
